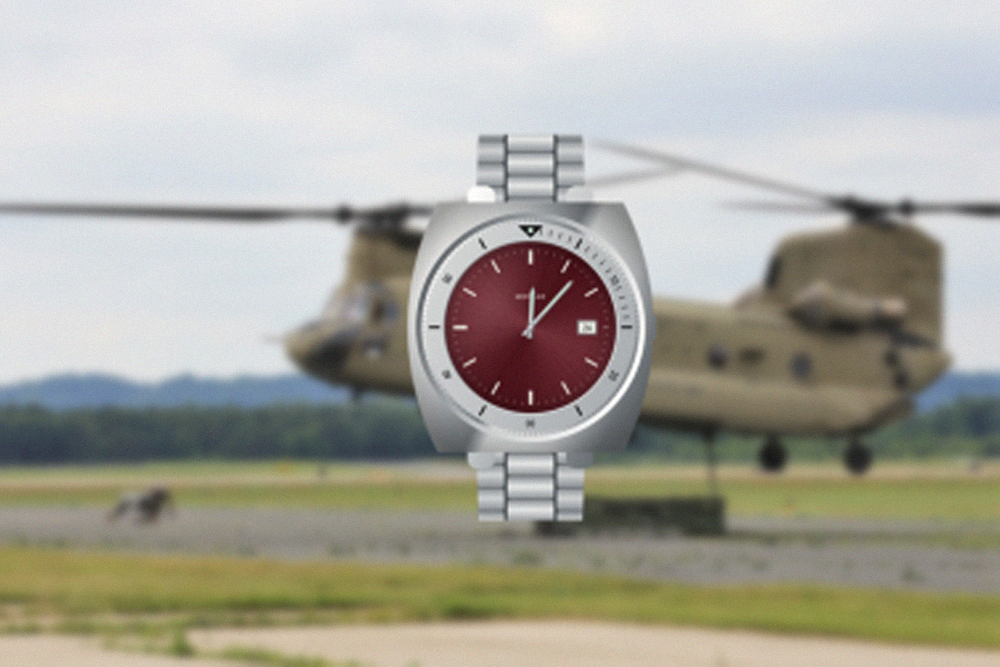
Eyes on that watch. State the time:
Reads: 12:07
